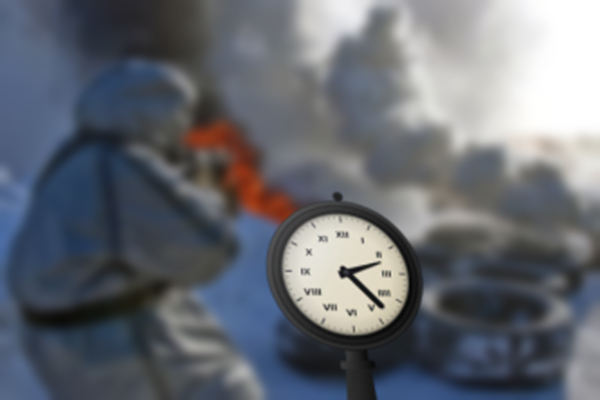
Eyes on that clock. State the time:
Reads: 2:23
